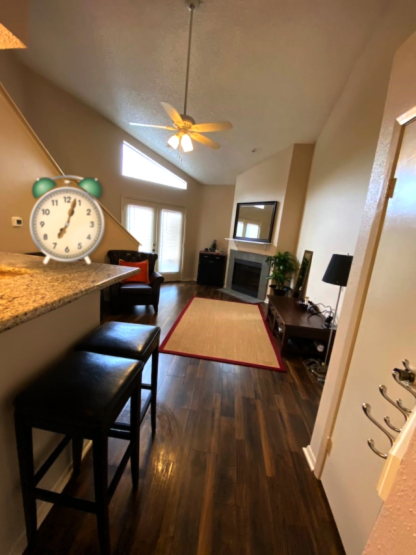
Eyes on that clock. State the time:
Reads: 7:03
